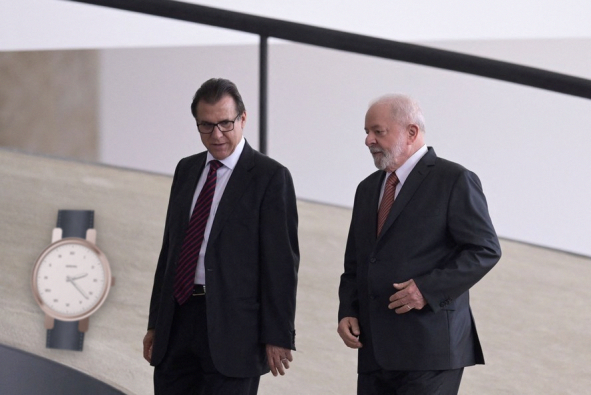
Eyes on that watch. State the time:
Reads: 2:22
